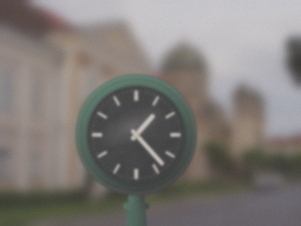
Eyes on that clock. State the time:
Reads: 1:23
